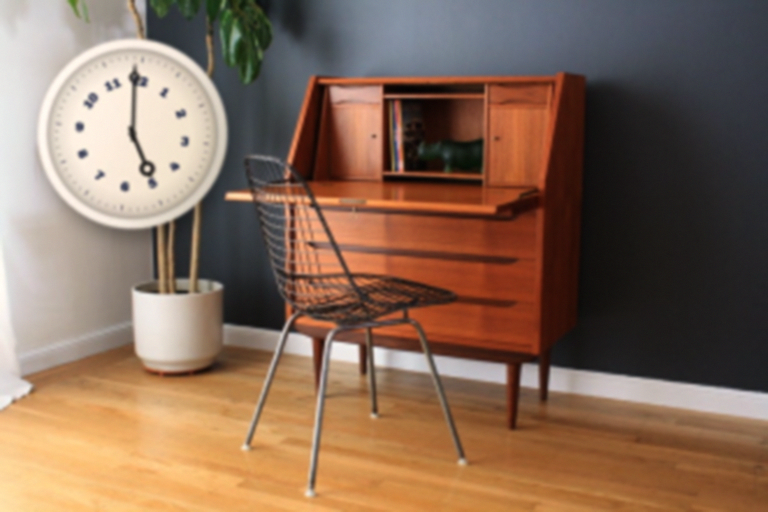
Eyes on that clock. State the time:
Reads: 4:59
